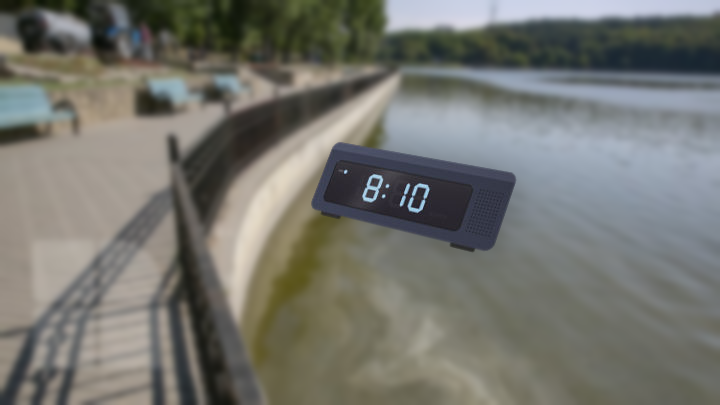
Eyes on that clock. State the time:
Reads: 8:10
